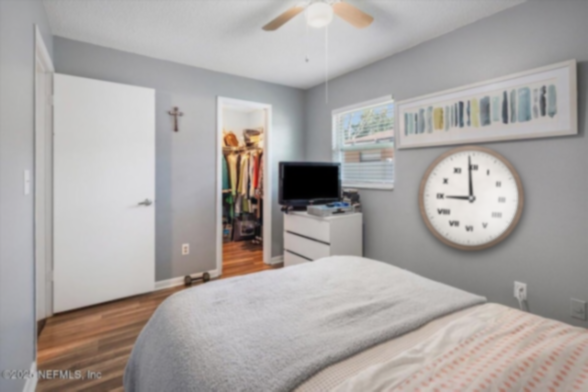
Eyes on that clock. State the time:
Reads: 8:59
